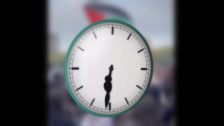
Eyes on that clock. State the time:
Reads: 6:31
